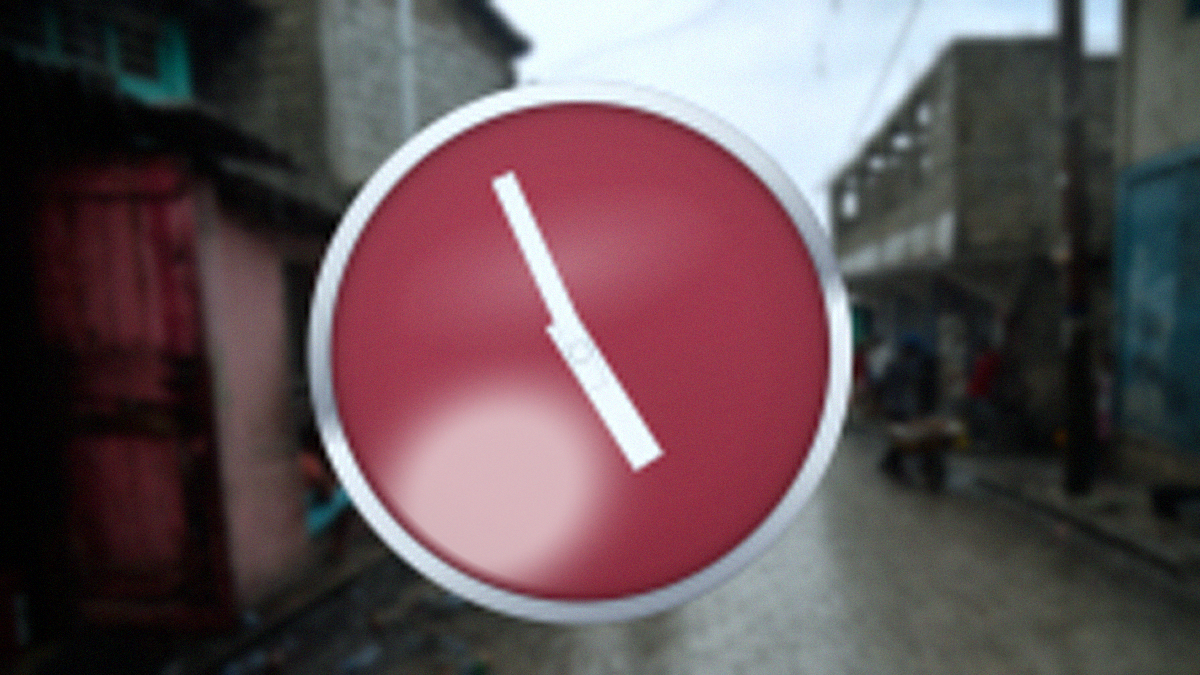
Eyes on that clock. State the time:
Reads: 4:56
